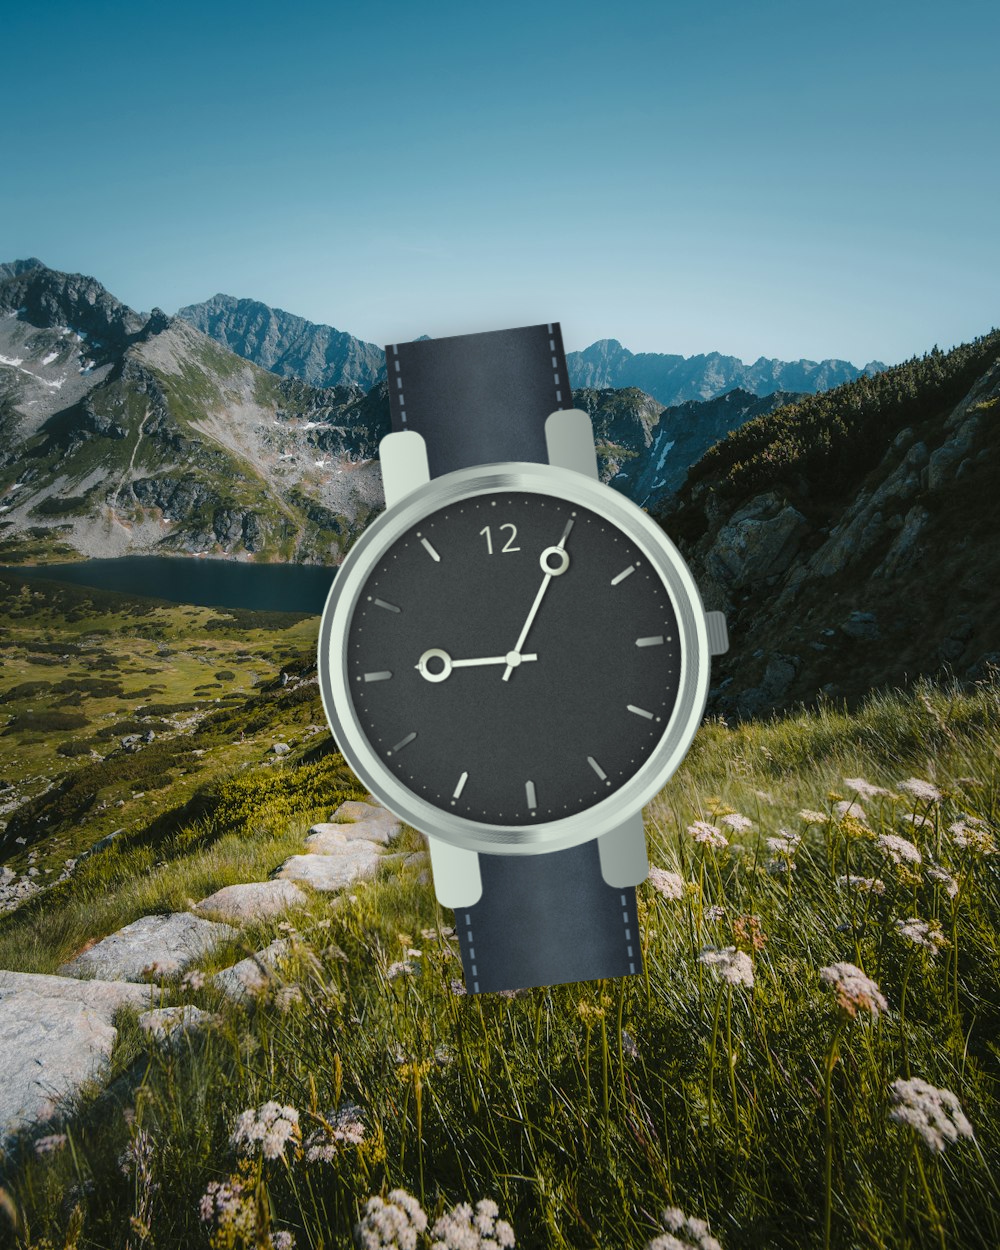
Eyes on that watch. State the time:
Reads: 9:05
